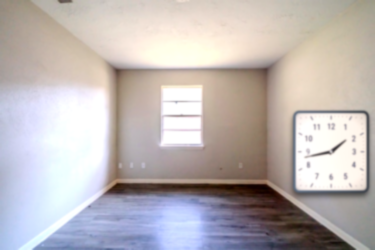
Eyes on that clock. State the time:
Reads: 1:43
